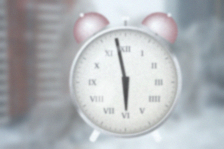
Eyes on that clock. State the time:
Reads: 5:58
